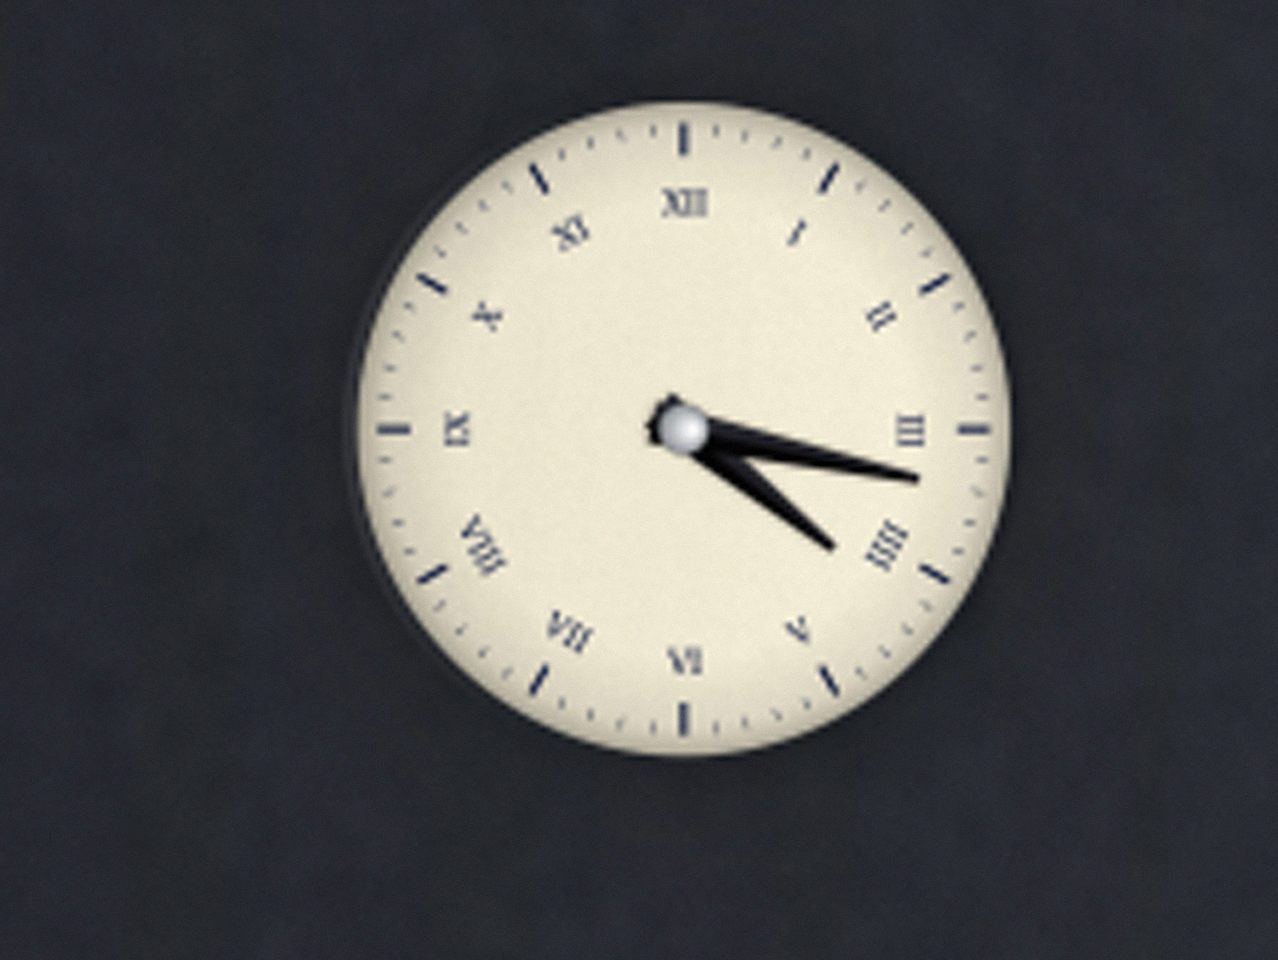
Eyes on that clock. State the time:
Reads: 4:17
